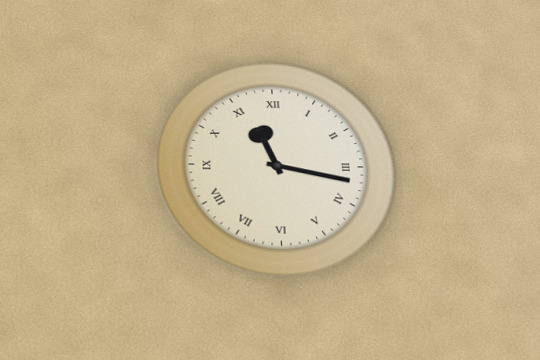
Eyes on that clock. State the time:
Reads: 11:17
